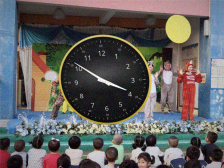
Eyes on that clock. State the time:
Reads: 3:51
